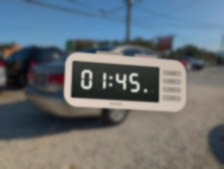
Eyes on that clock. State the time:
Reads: 1:45
